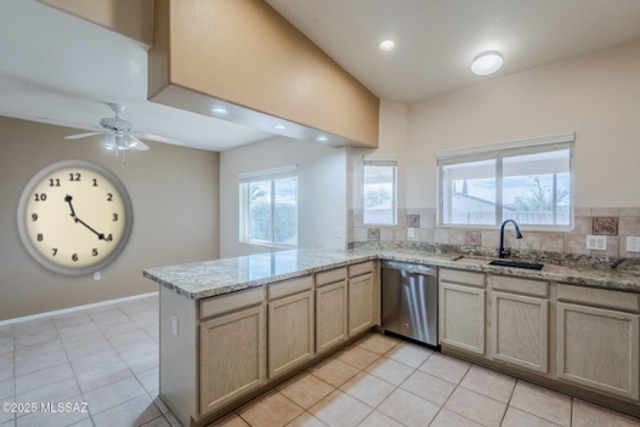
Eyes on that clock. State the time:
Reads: 11:21
